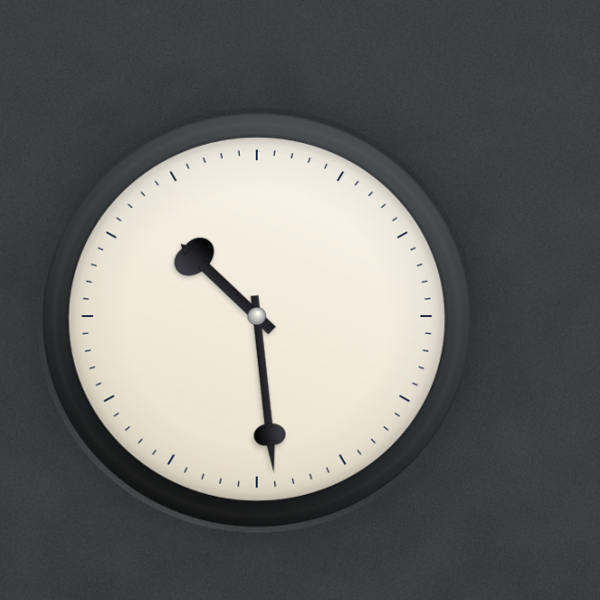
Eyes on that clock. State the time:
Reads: 10:29
